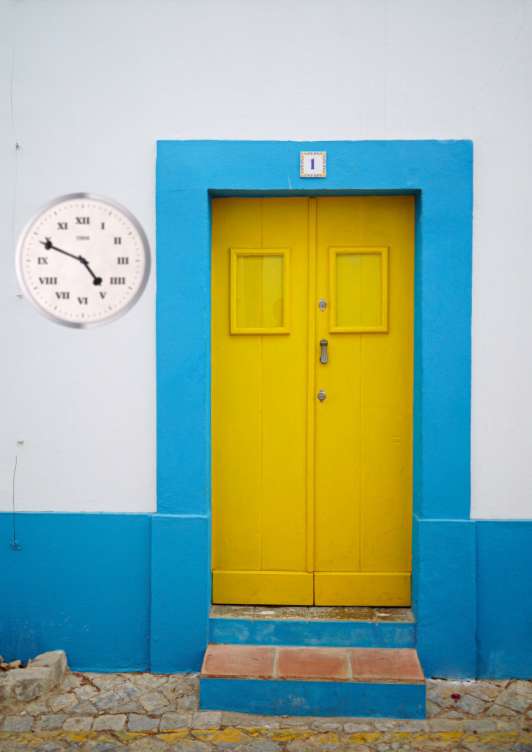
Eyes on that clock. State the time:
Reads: 4:49
